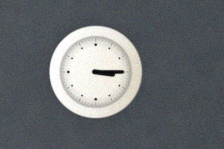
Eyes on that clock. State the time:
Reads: 3:15
